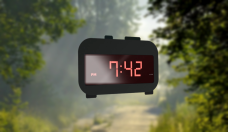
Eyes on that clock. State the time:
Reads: 7:42
